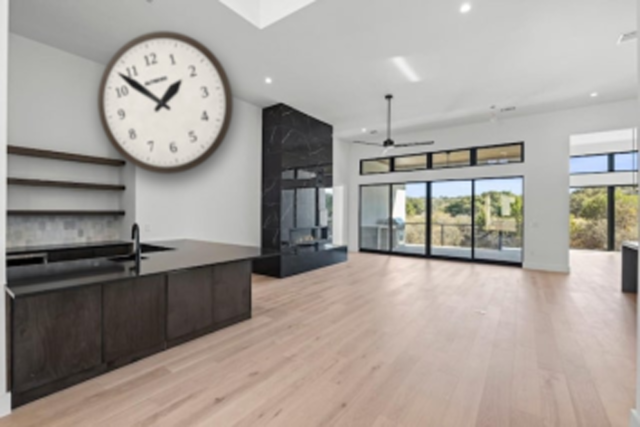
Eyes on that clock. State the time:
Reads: 1:53
